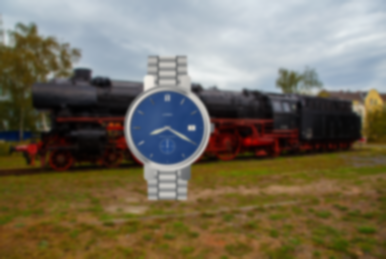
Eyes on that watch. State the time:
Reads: 8:20
